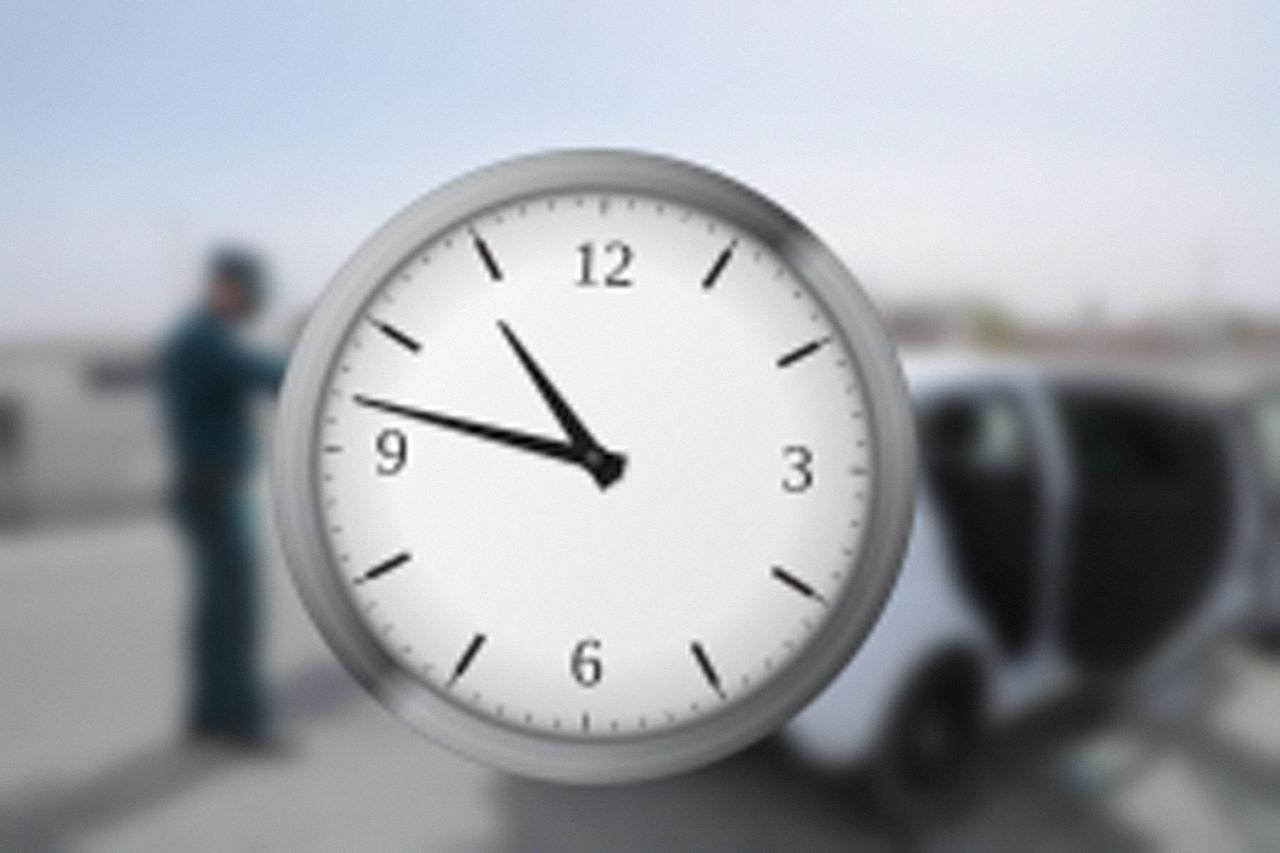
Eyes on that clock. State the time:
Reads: 10:47
